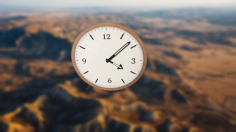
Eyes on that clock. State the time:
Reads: 4:08
